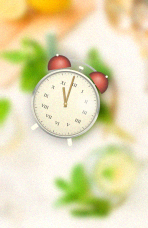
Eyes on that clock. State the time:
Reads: 10:59
